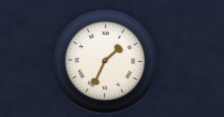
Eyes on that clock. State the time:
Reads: 1:34
